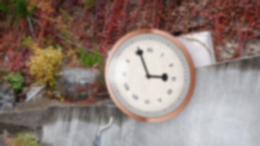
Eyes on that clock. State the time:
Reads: 2:56
